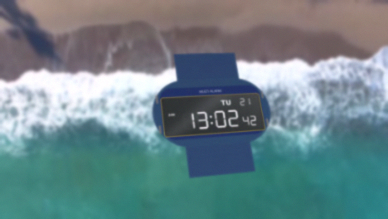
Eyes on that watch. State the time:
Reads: 13:02:42
